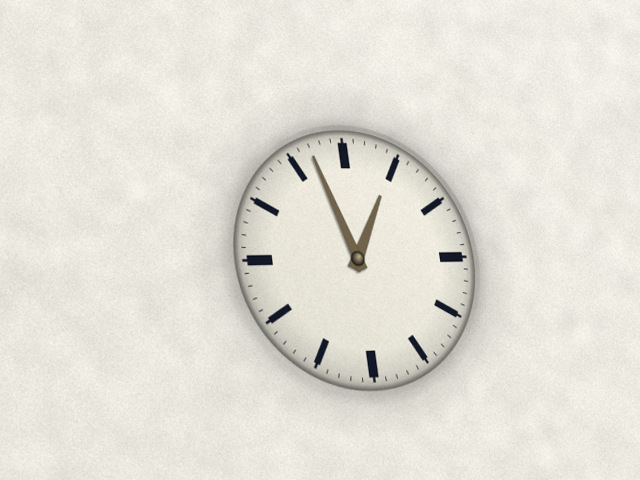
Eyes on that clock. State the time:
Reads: 12:57
